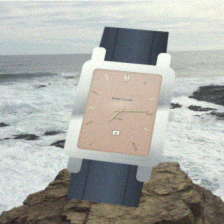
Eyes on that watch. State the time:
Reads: 7:14
